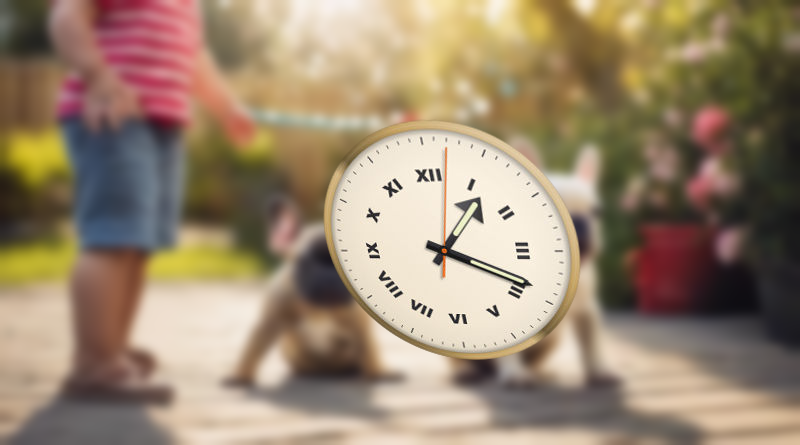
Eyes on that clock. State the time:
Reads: 1:19:02
